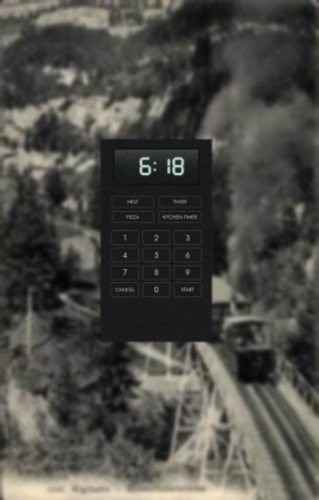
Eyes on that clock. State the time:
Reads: 6:18
